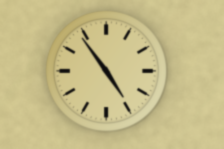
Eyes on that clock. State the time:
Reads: 4:54
